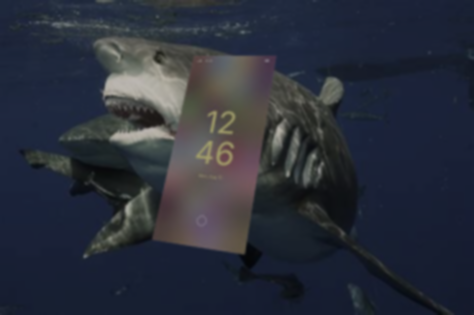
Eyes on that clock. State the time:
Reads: 12:46
